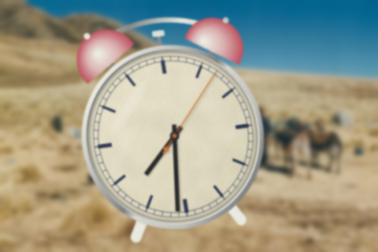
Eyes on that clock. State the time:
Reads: 7:31:07
